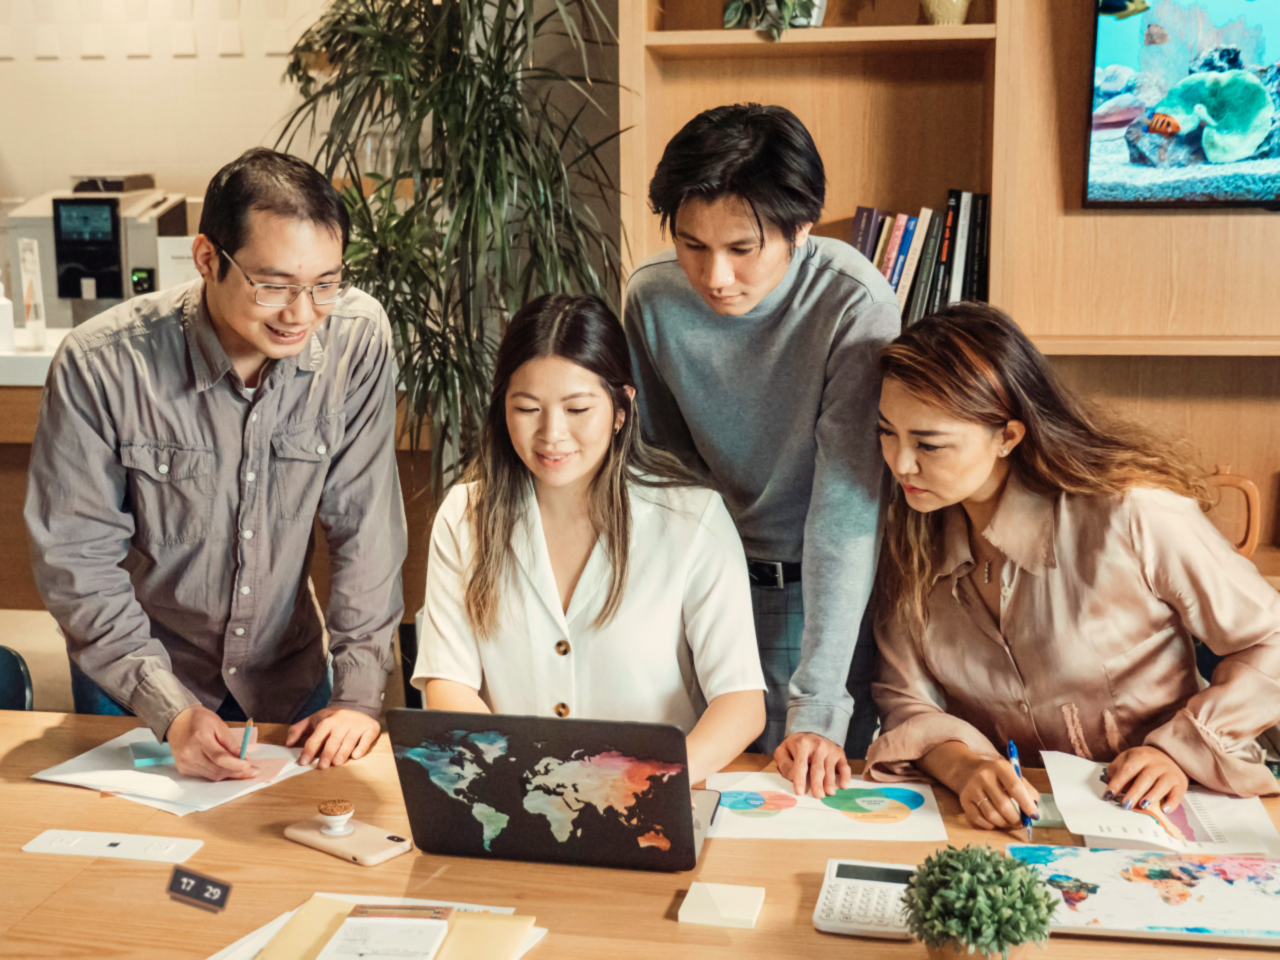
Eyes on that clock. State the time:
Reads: 17:29
